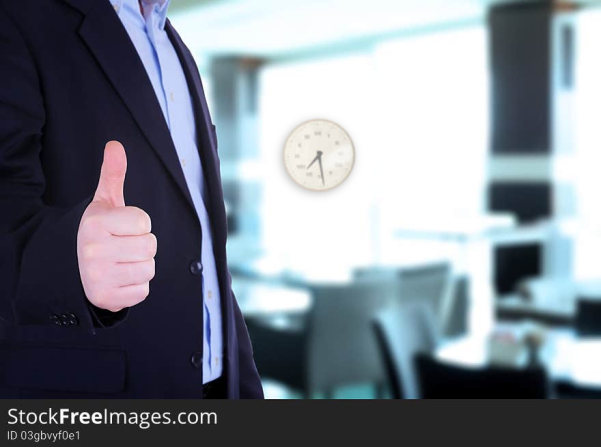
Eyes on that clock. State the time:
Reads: 7:29
